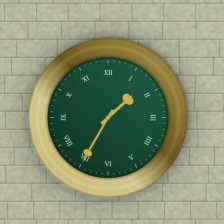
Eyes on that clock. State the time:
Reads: 1:35
